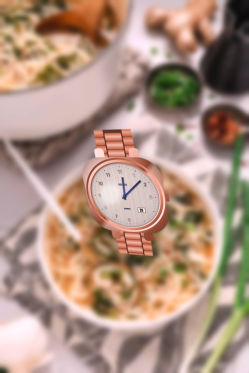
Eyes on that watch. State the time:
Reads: 12:08
